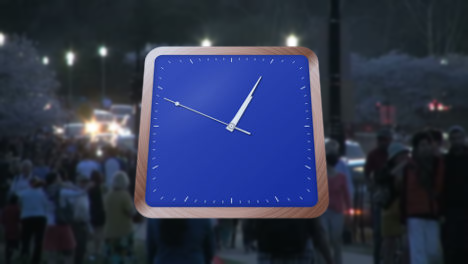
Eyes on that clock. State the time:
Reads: 1:04:49
